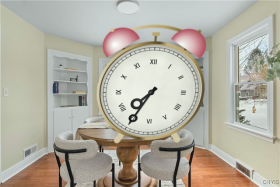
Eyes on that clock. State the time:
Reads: 7:35
